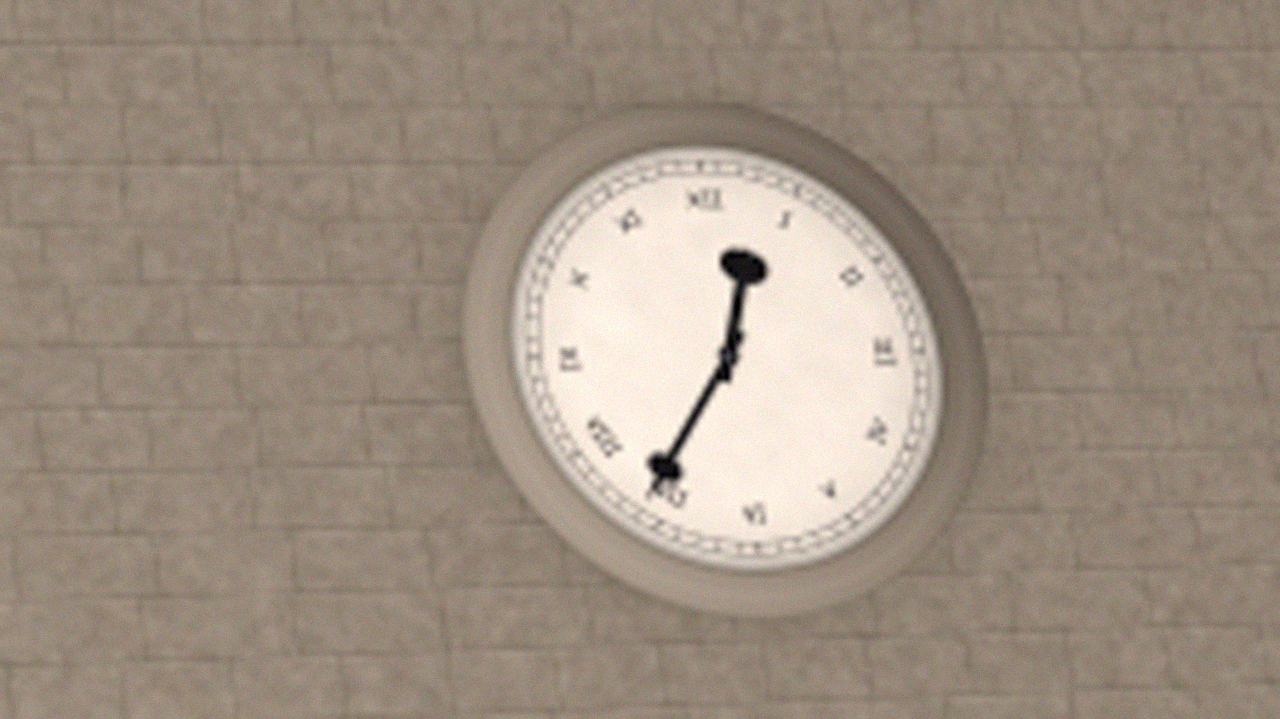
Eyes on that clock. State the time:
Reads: 12:36
